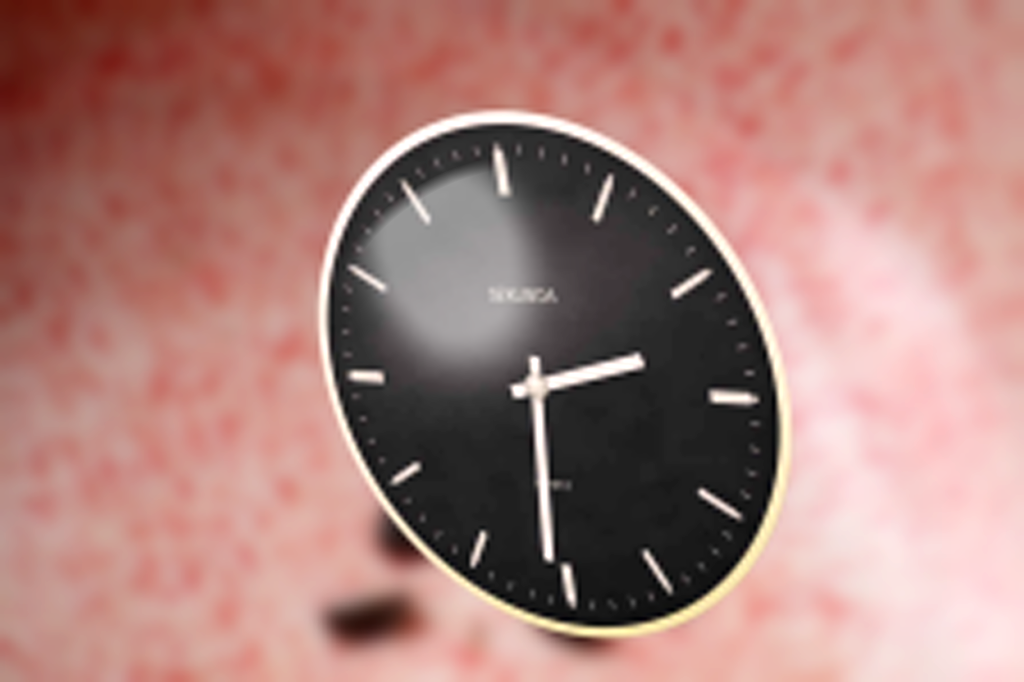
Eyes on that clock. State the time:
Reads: 2:31
